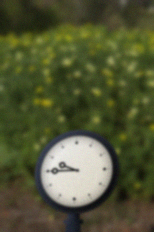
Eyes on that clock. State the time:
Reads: 9:45
